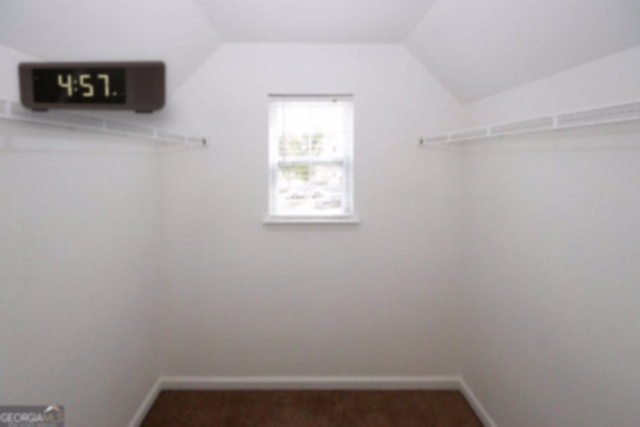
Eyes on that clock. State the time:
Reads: 4:57
